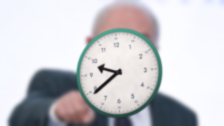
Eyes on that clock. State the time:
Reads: 9:39
